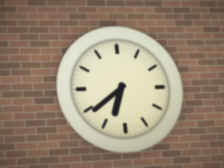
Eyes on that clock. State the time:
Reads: 6:39
